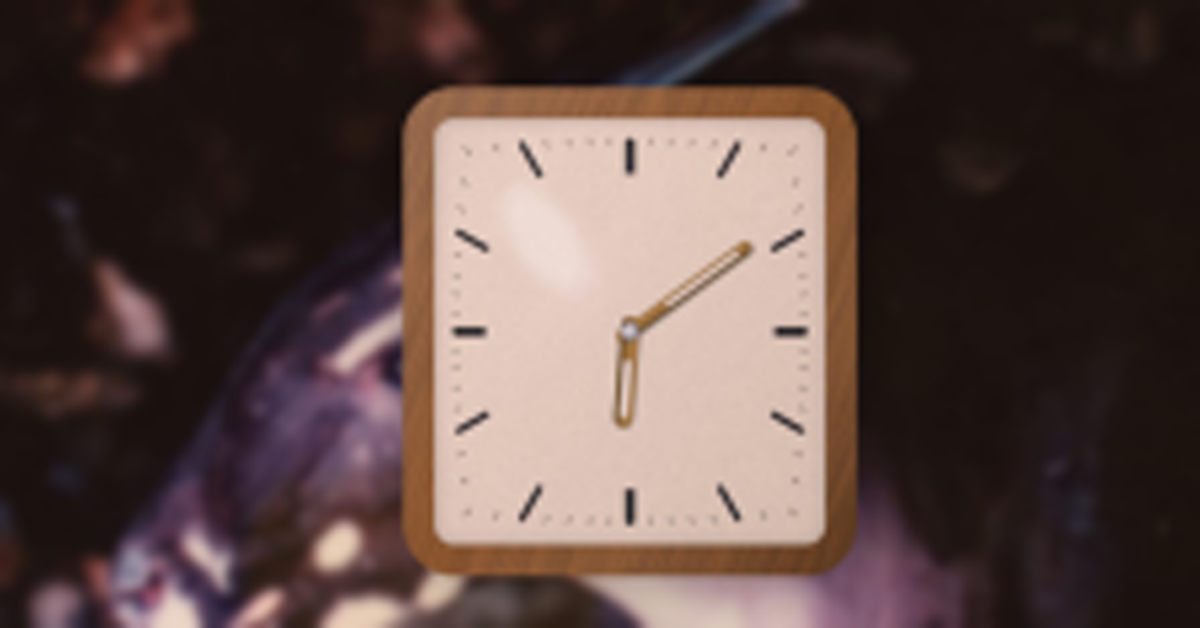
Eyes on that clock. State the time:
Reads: 6:09
